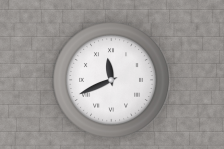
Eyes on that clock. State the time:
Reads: 11:41
